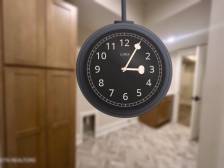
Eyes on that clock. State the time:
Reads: 3:05
